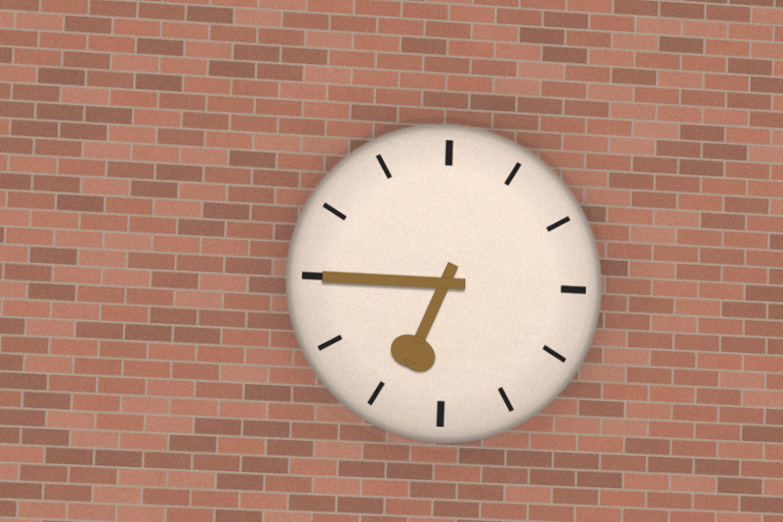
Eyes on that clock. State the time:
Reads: 6:45
